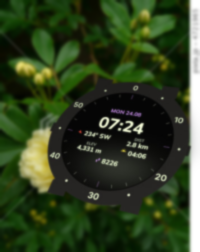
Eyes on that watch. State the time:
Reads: 7:24
